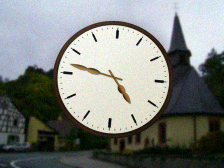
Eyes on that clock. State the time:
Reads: 4:47
